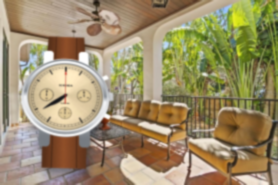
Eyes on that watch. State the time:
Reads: 7:39
